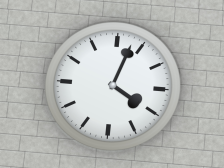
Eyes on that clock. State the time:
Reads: 4:03
